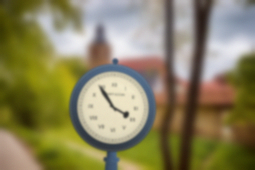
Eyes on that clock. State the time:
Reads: 3:54
